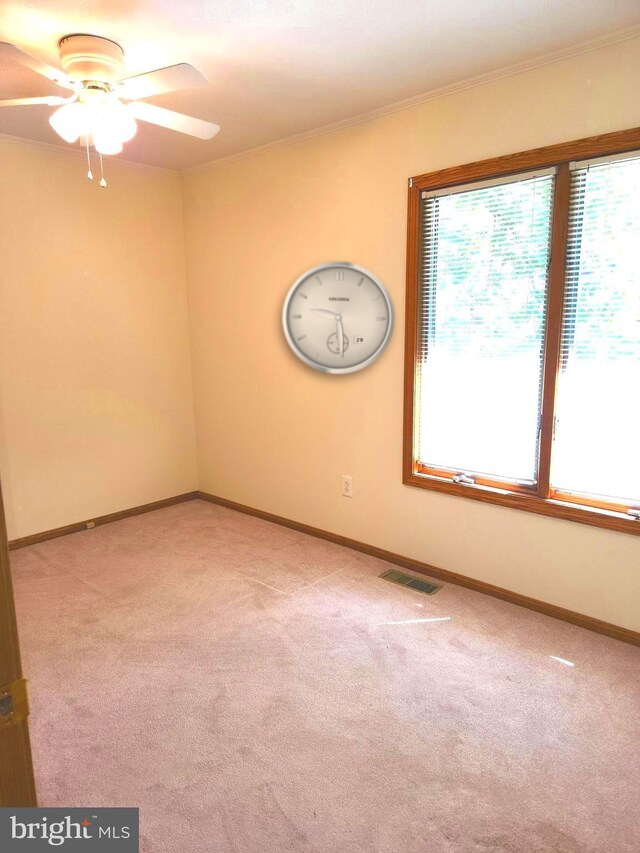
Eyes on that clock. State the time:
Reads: 9:29
